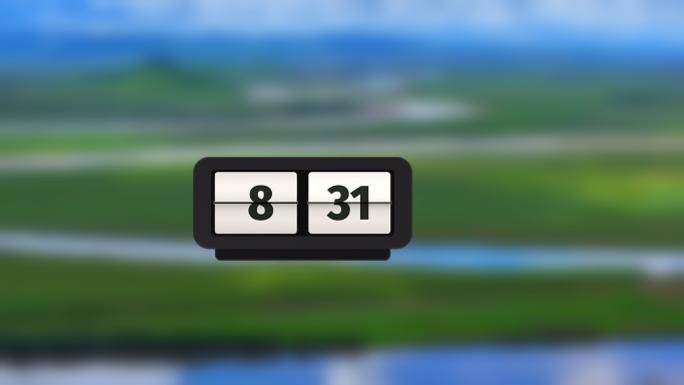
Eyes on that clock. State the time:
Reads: 8:31
